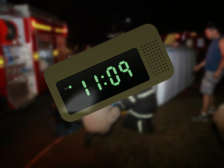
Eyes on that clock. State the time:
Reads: 11:09
